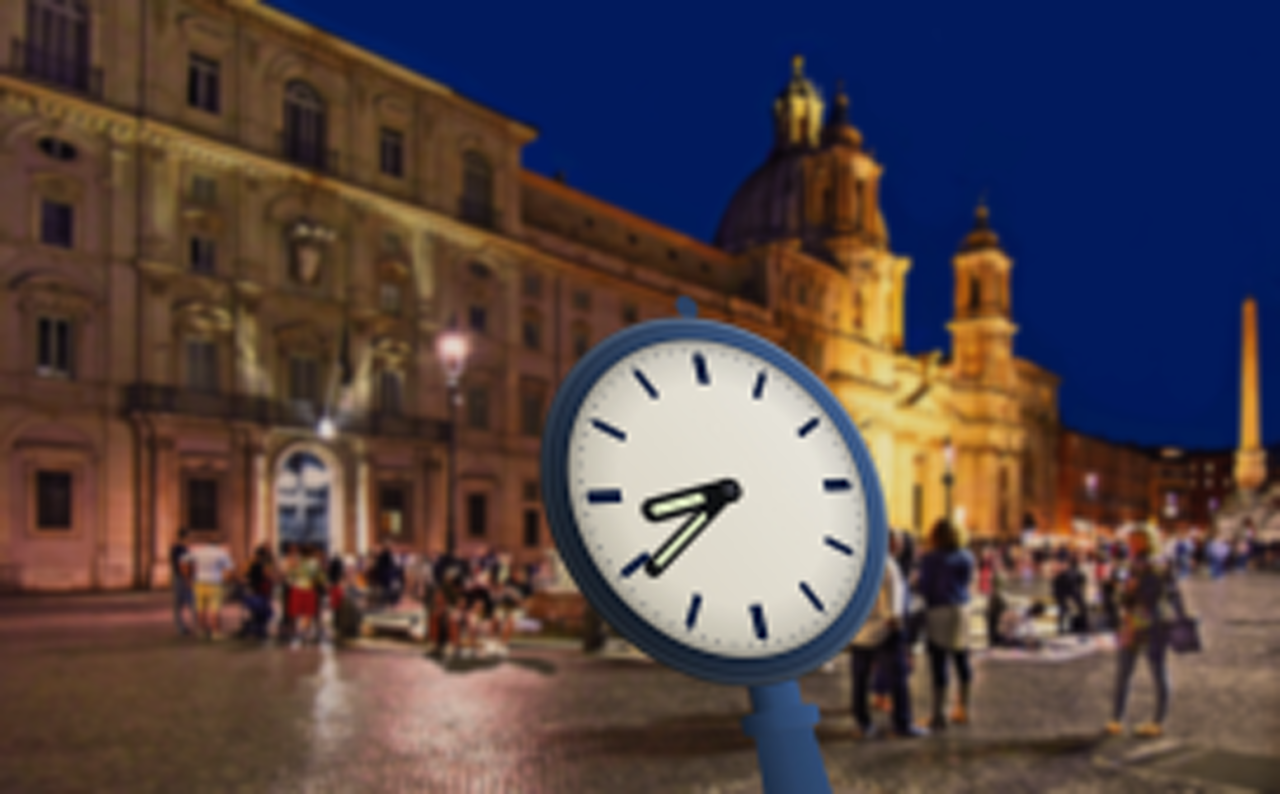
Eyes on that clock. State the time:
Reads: 8:39
